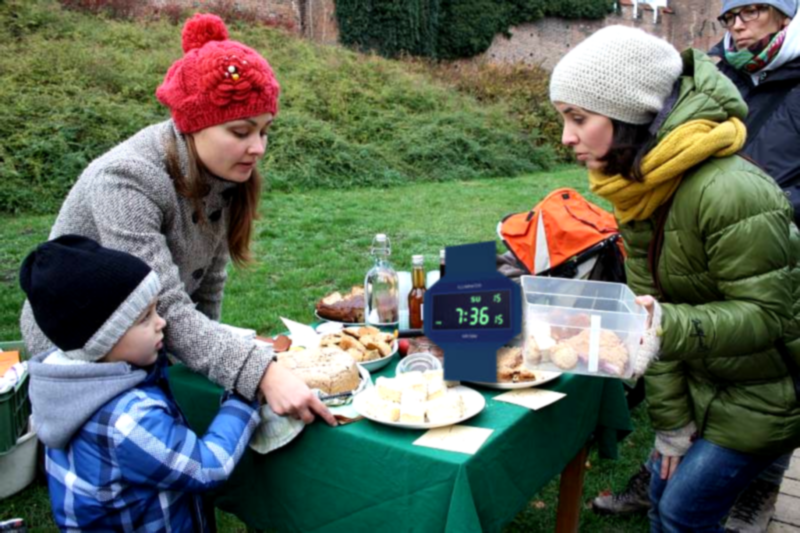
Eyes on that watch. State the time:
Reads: 7:36
